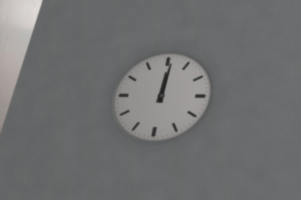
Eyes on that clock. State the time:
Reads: 12:01
